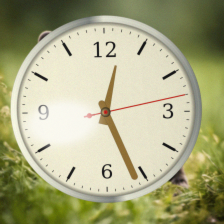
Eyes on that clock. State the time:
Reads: 12:26:13
